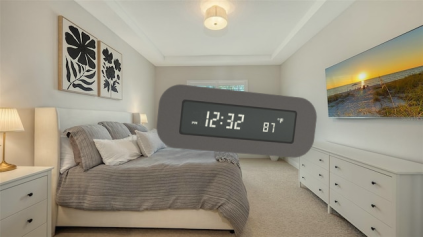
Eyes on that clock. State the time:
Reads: 12:32
